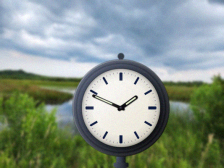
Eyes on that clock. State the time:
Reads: 1:49
